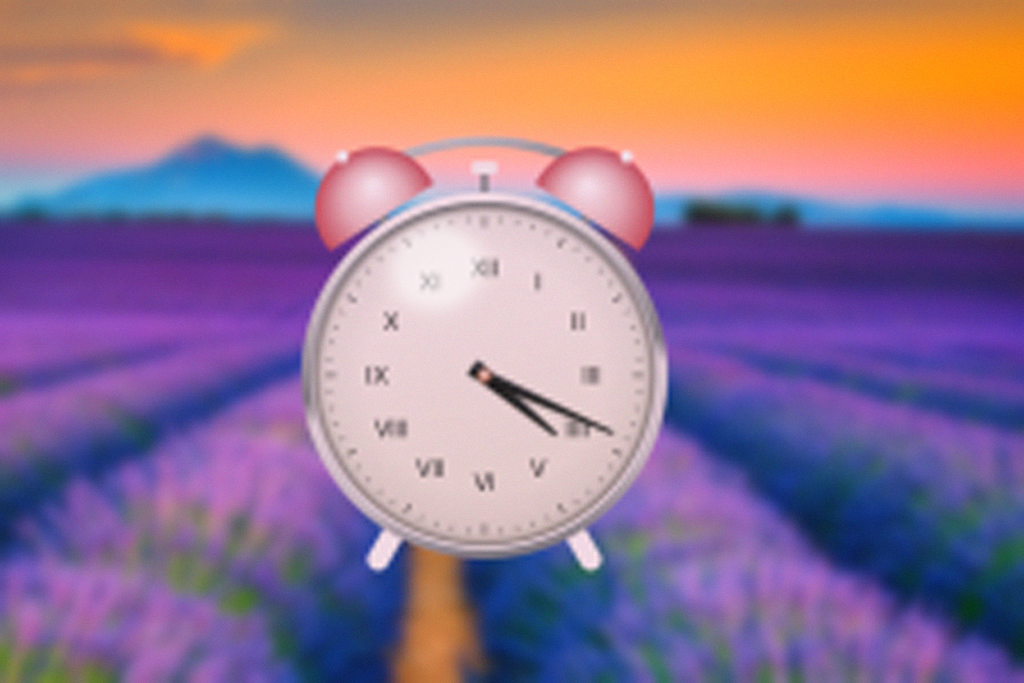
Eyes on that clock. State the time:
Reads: 4:19
